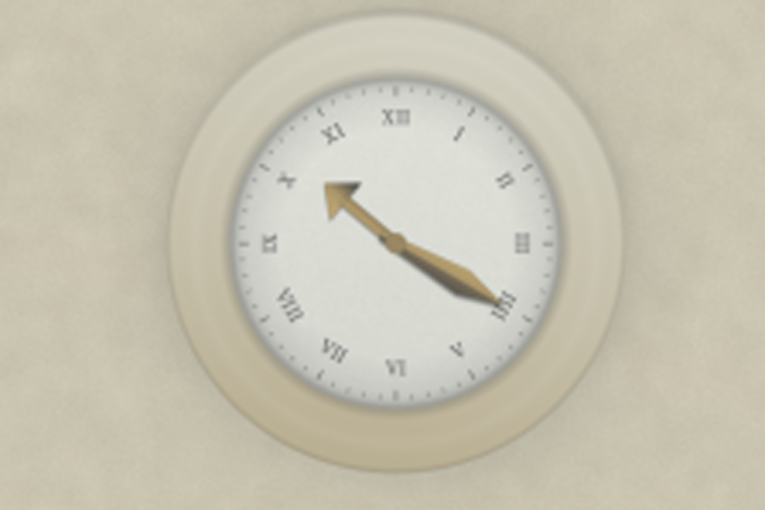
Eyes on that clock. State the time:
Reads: 10:20
